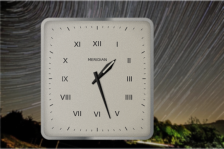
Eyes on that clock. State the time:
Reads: 1:27
